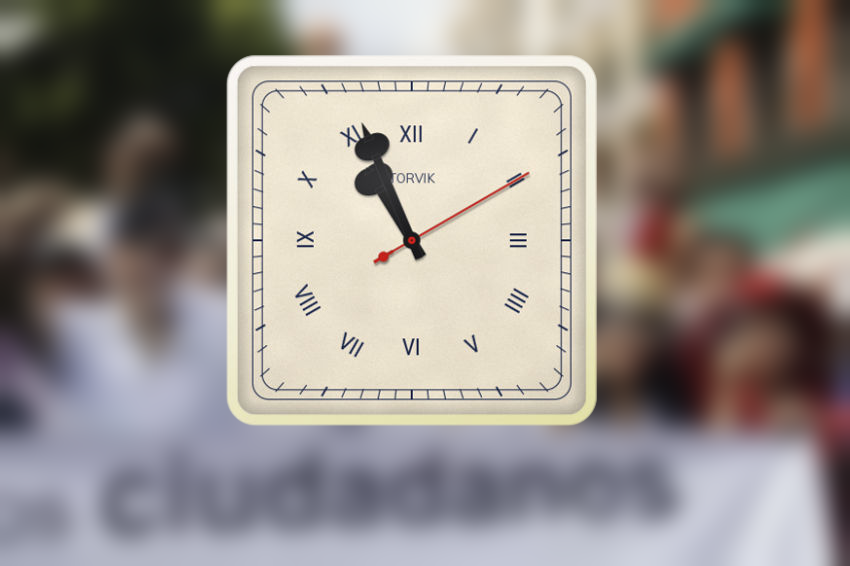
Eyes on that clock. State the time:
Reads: 10:56:10
